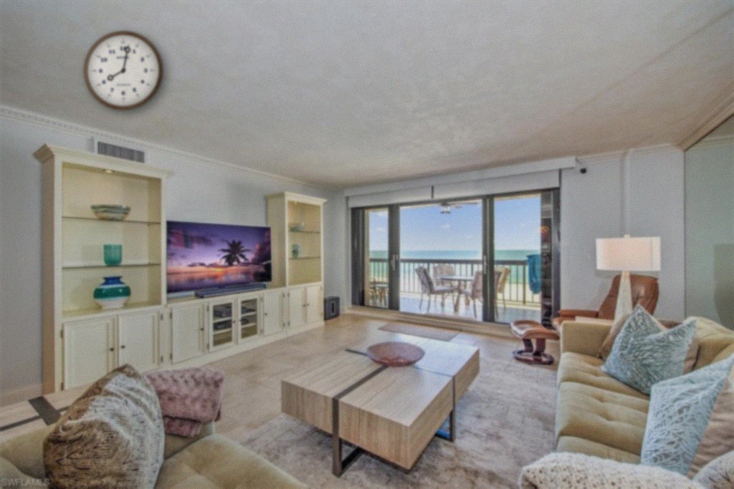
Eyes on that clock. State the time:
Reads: 8:02
